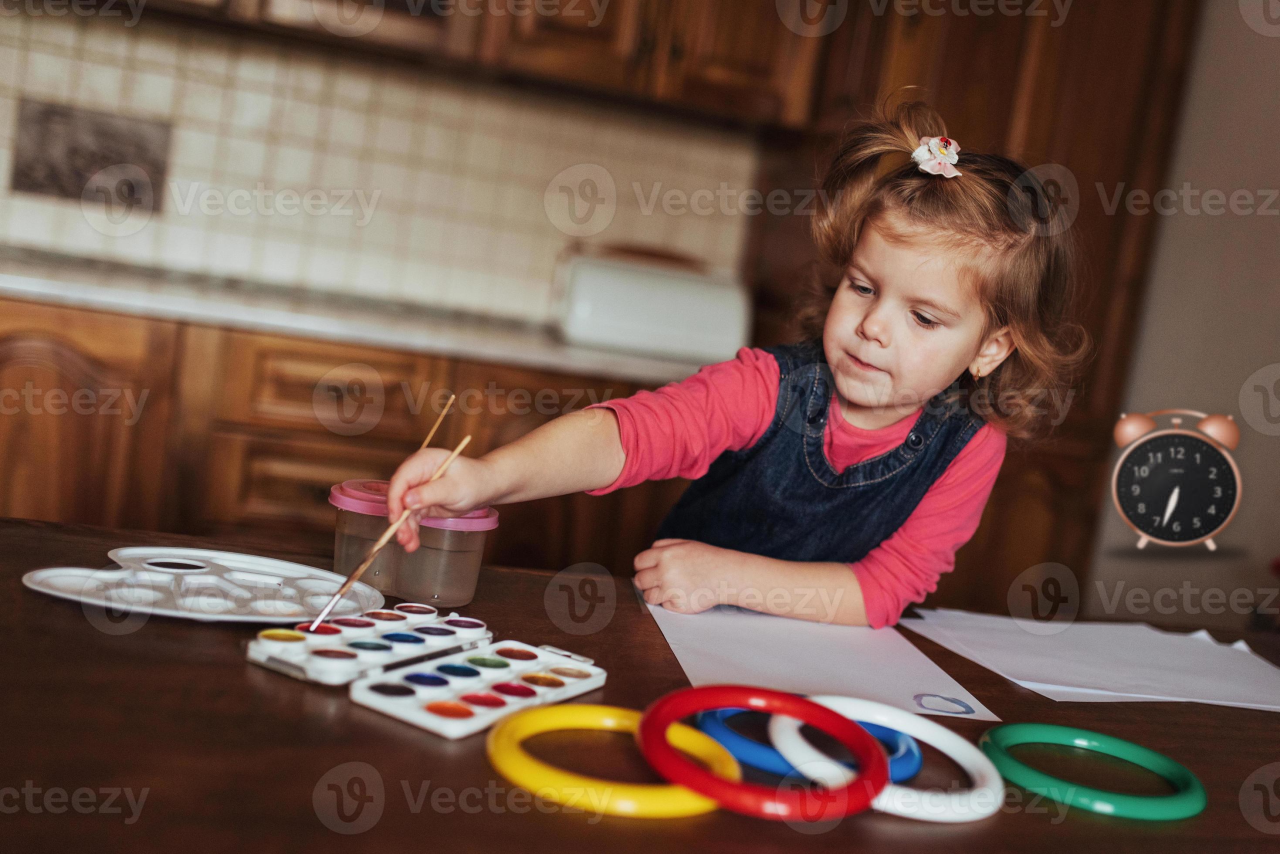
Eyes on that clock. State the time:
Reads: 6:33
